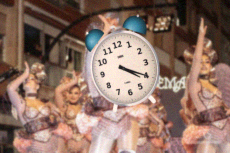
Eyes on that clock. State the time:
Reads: 4:20
